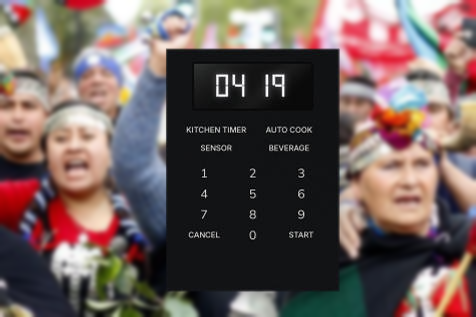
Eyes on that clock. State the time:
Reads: 4:19
